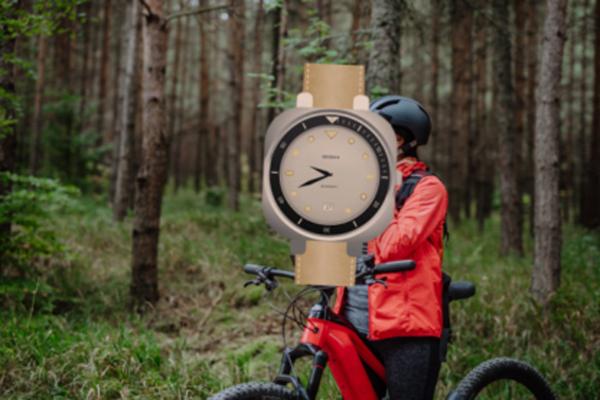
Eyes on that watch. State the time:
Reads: 9:41
